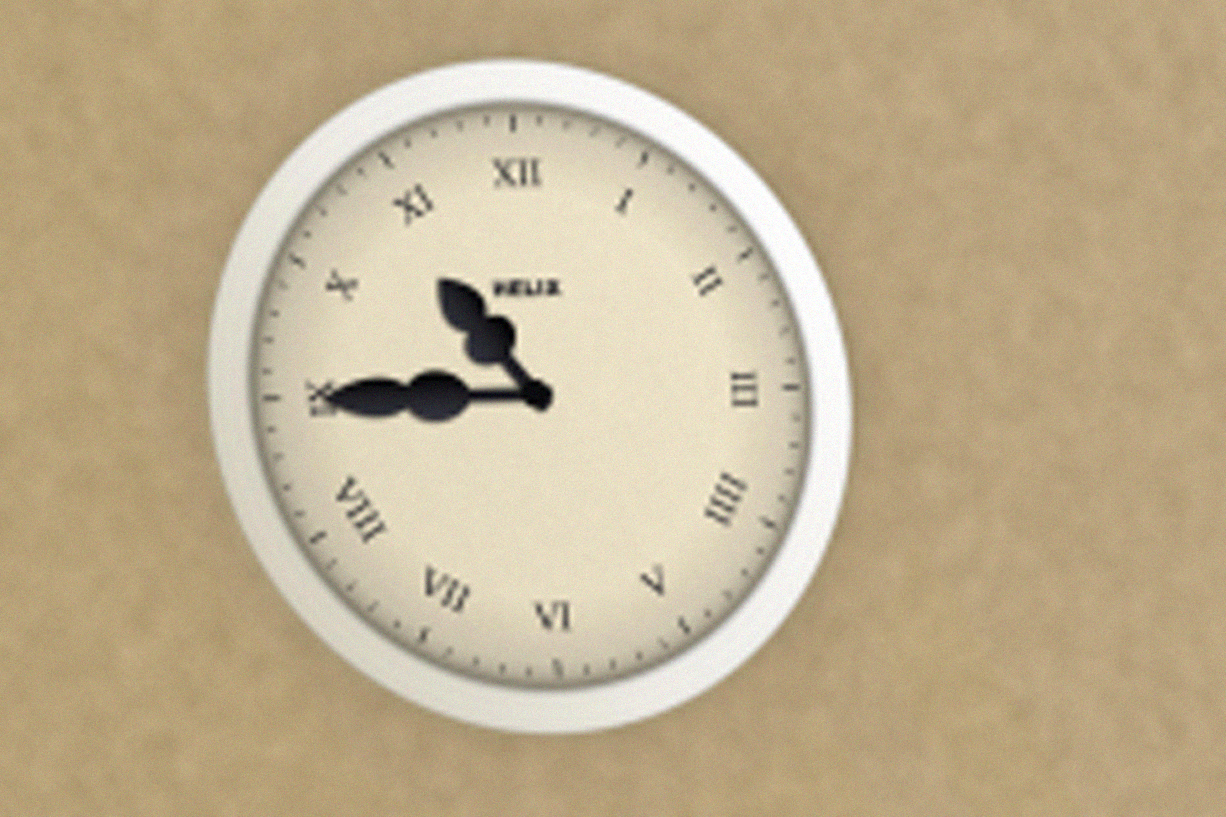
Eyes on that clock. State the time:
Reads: 10:45
